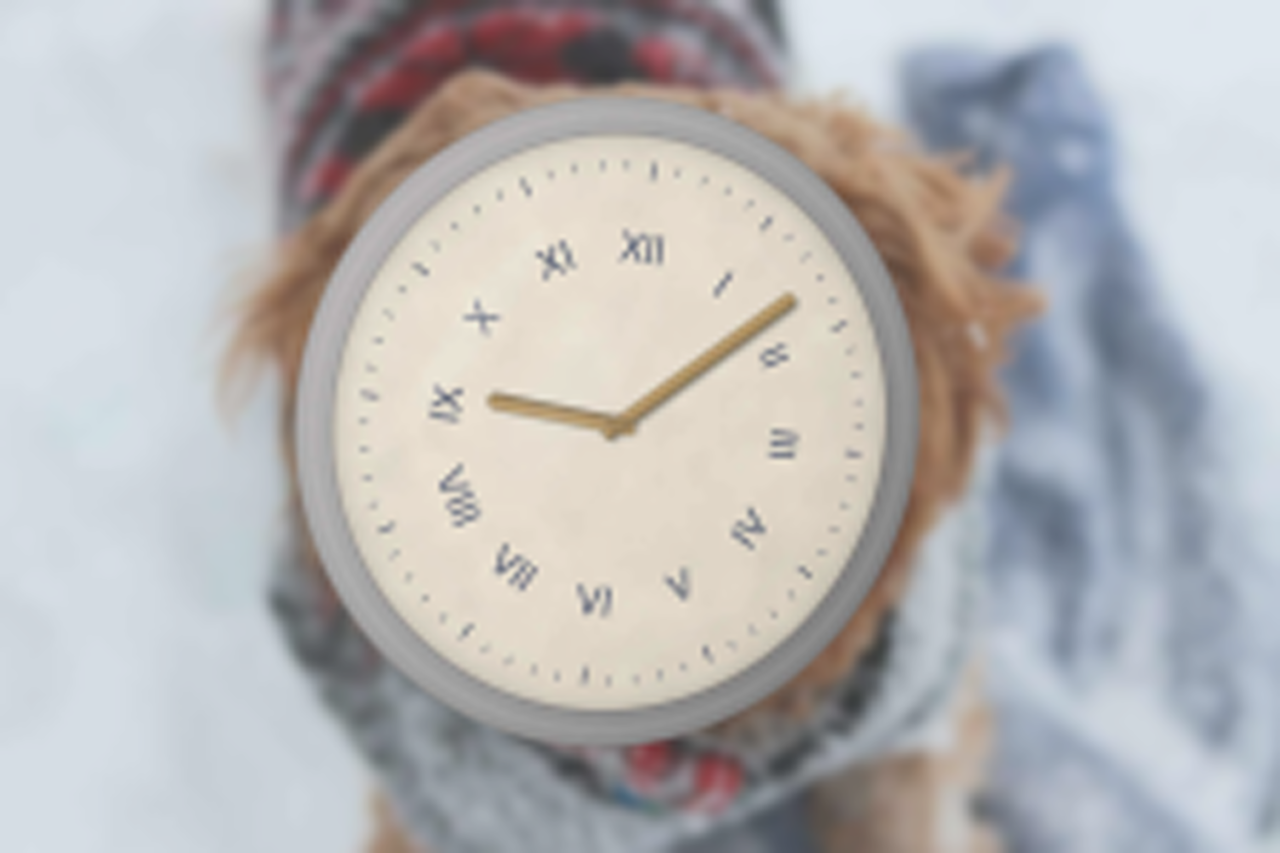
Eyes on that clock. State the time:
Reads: 9:08
